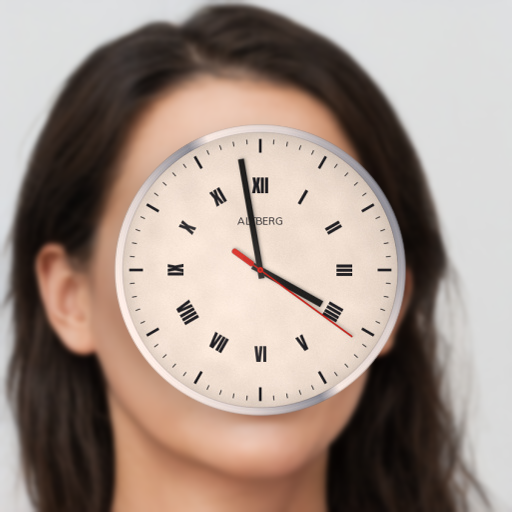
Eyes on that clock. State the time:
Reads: 3:58:21
